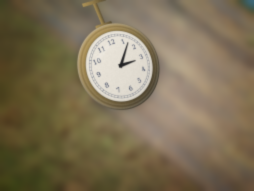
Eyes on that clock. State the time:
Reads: 3:07
